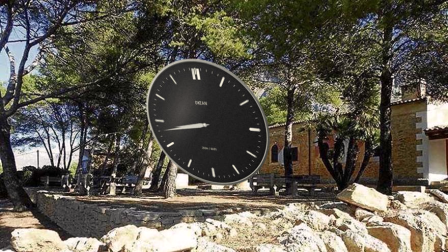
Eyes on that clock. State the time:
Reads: 8:43
